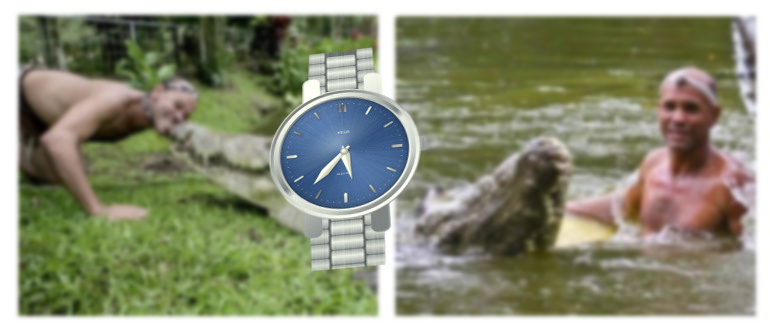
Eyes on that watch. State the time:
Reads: 5:37
